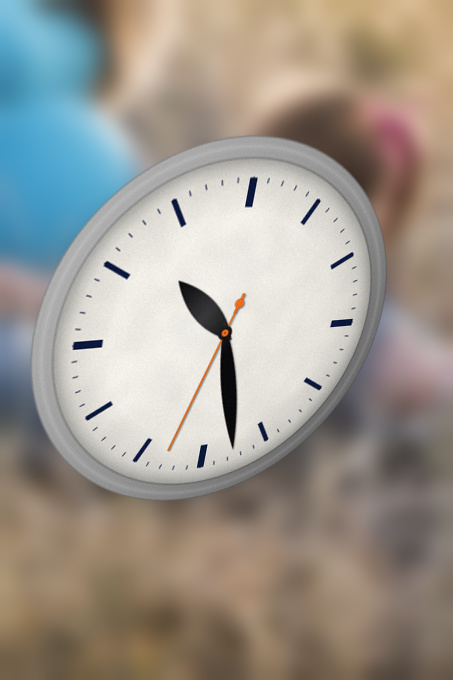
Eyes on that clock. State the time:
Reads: 10:27:33
